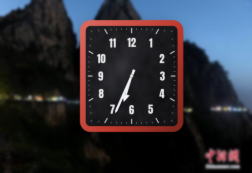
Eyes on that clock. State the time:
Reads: 6:34
